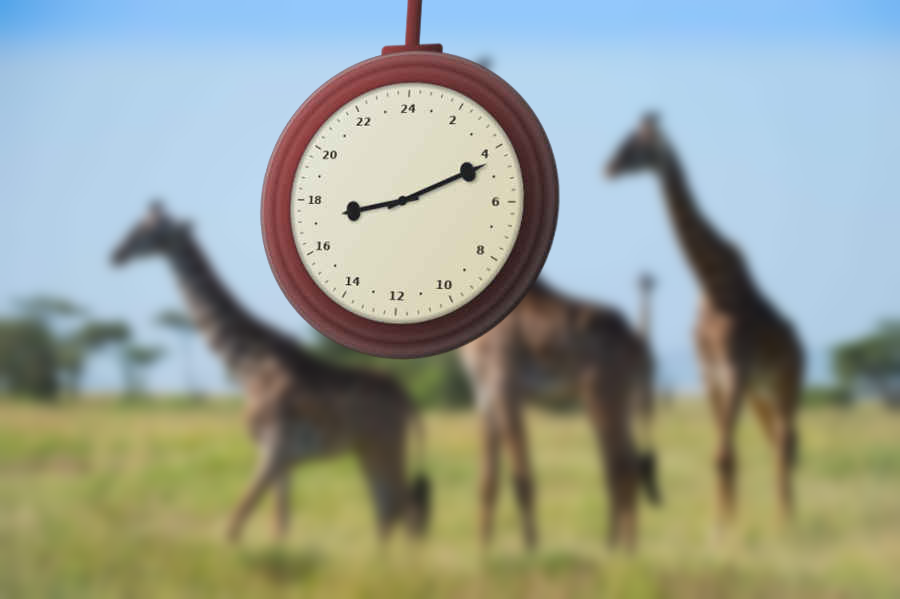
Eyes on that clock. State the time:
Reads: 17:11
